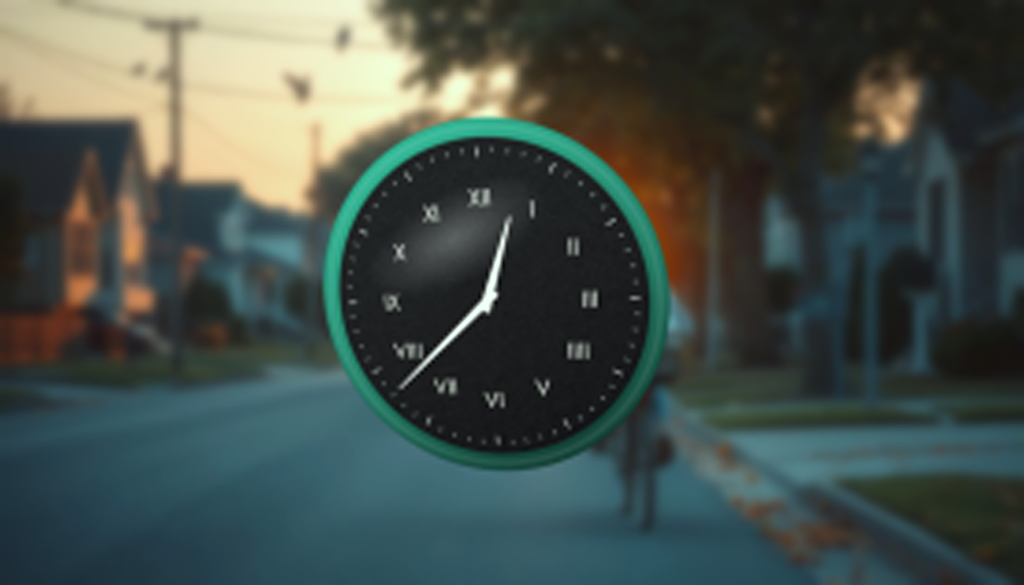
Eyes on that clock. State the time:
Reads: 12:38
